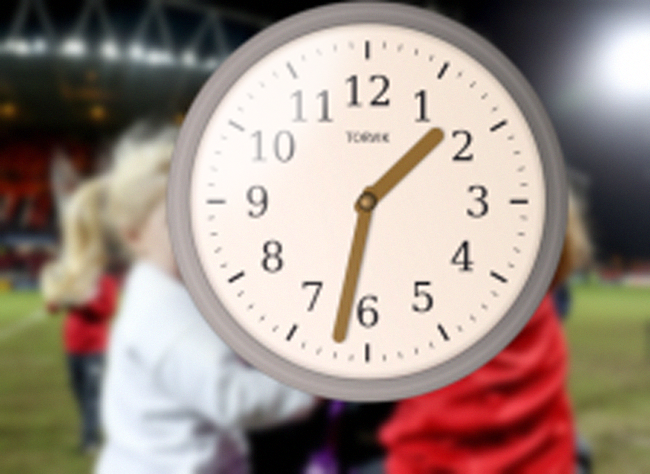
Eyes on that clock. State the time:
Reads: 1:32
